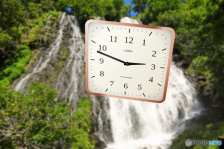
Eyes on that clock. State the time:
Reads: 2:48
